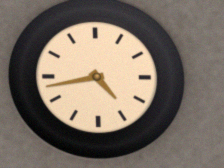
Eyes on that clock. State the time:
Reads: 4:43
